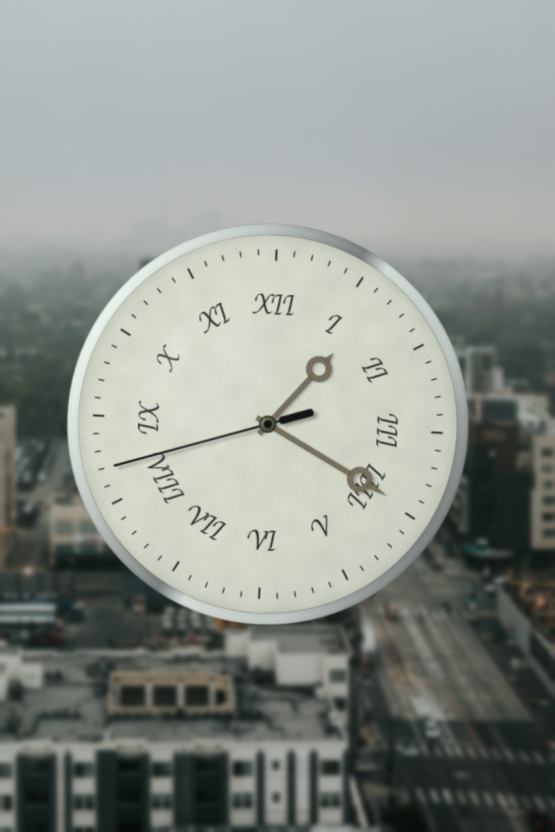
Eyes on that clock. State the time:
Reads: 1:19:42
